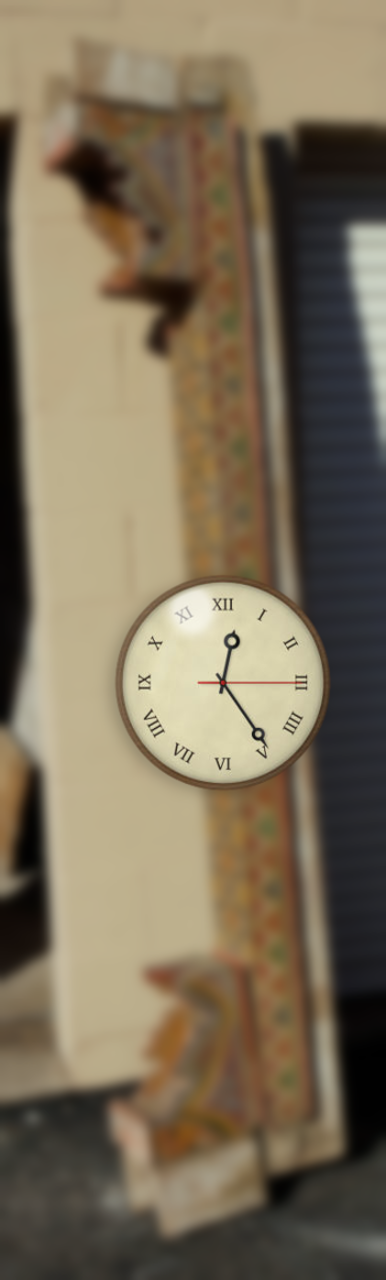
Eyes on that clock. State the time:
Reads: 12:24:15
